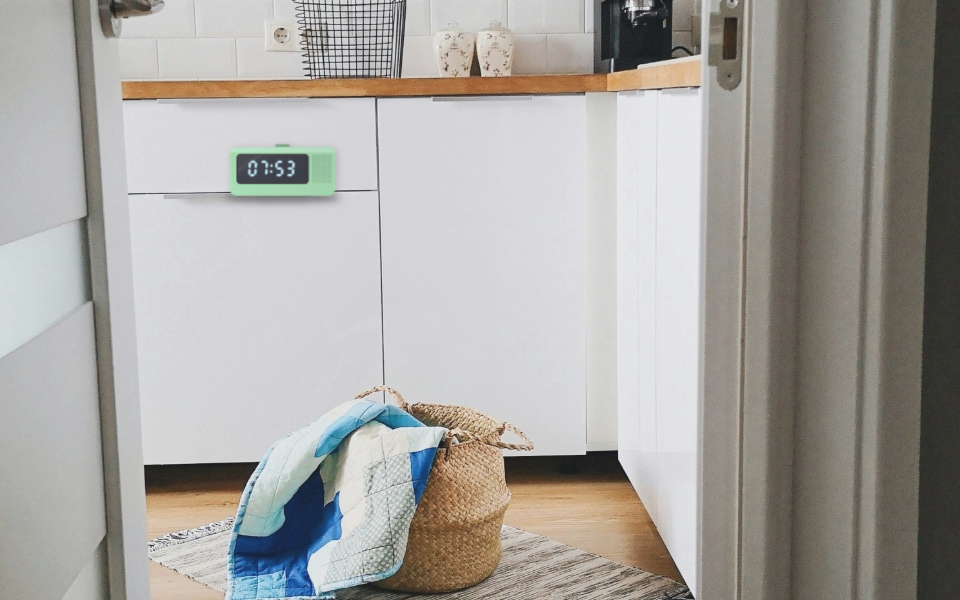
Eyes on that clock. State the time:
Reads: 7:53
